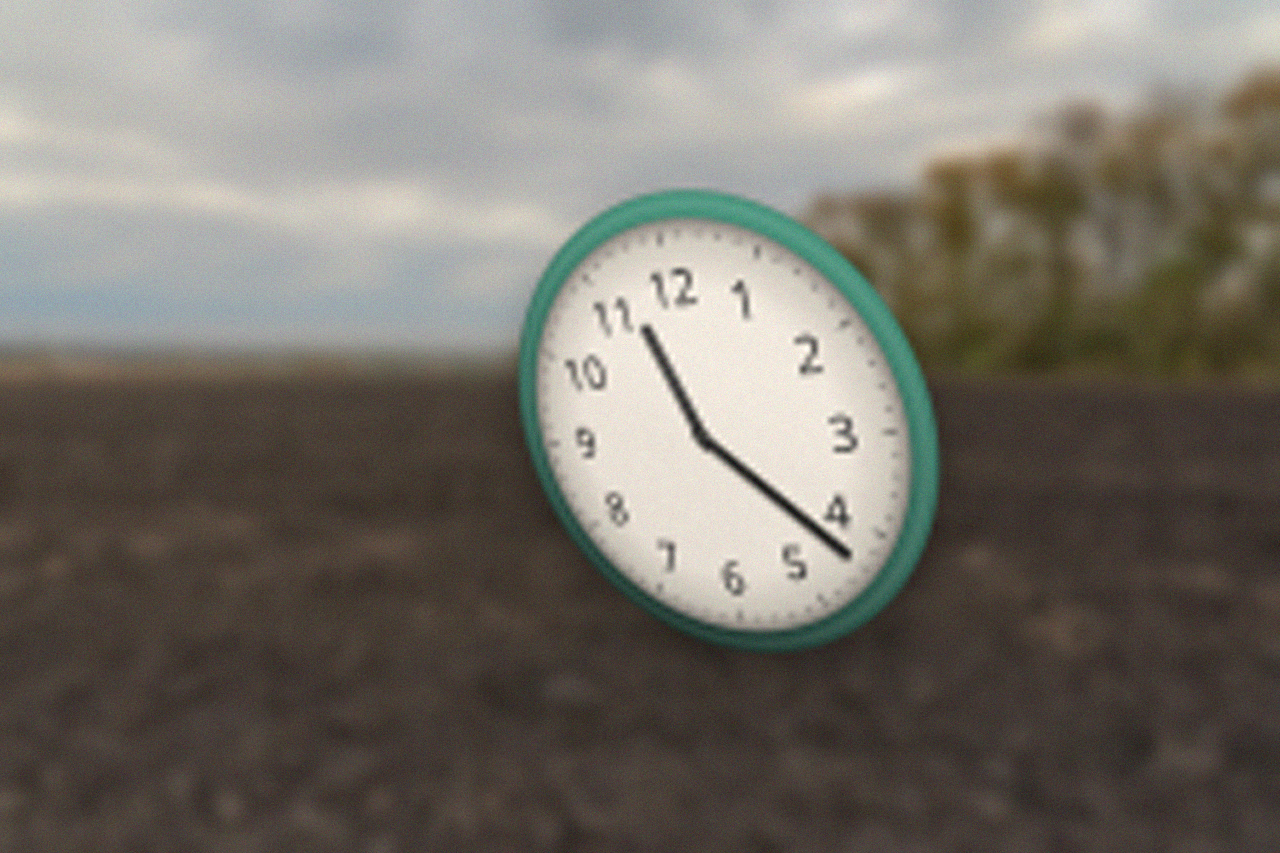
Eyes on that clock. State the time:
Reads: 11:22
